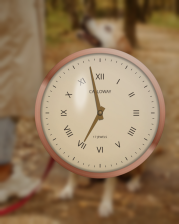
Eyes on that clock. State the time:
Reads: 6:58
